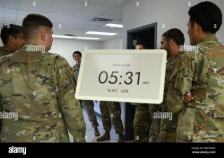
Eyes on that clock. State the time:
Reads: 5:31
